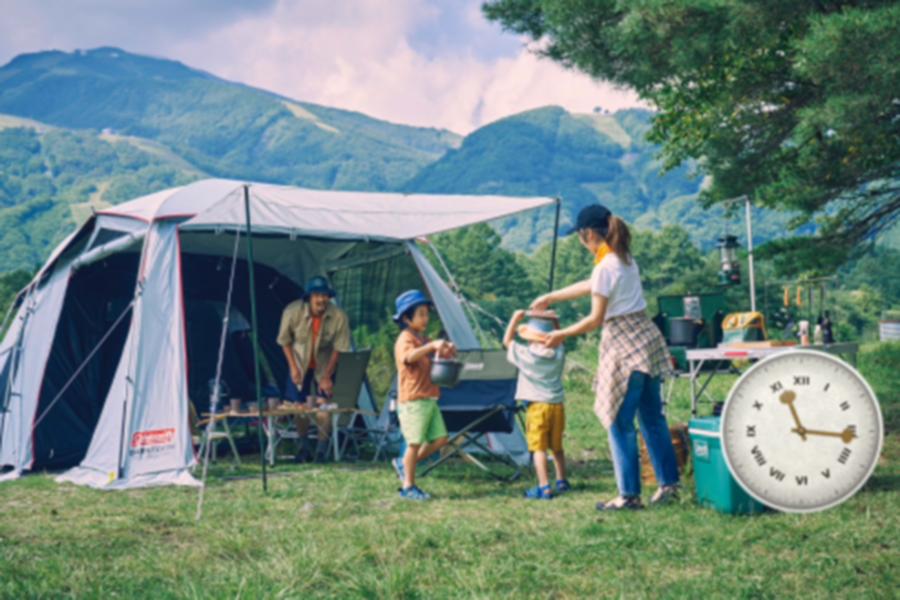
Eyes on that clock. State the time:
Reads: 11:16
